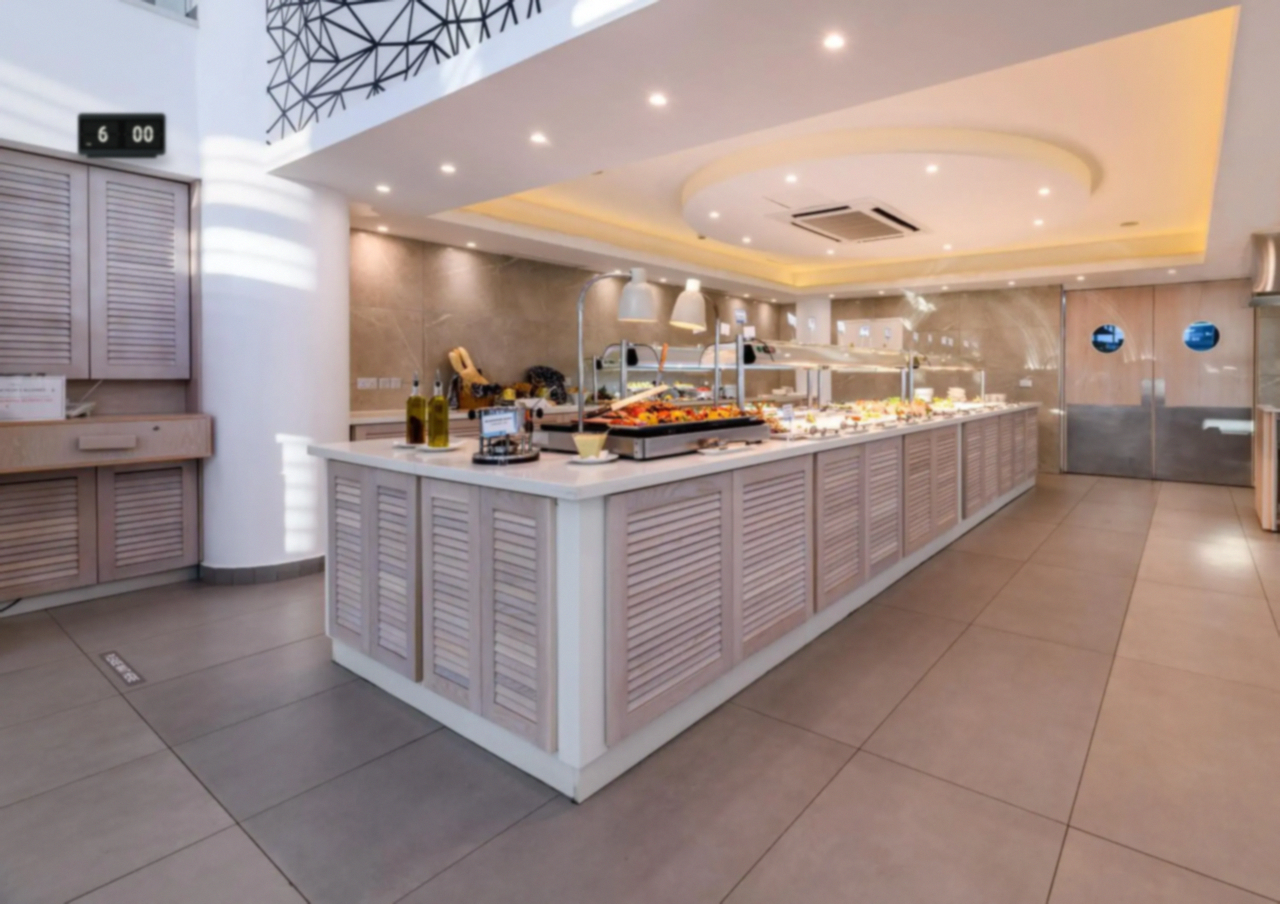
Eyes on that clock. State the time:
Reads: 6:00
